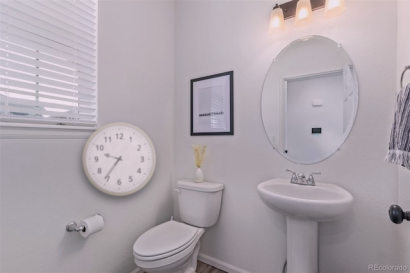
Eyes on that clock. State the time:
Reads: 9:36
